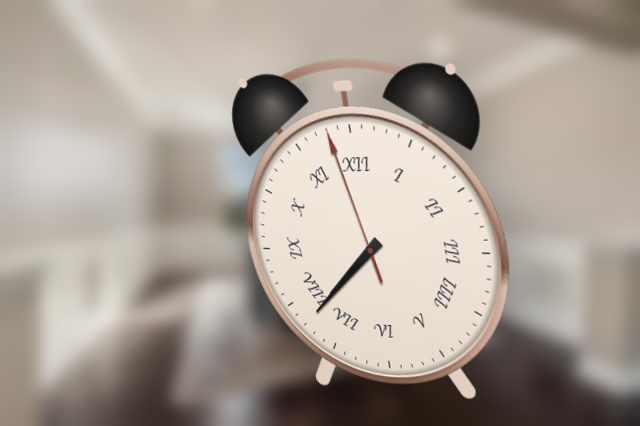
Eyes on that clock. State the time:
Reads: 7:37:58
